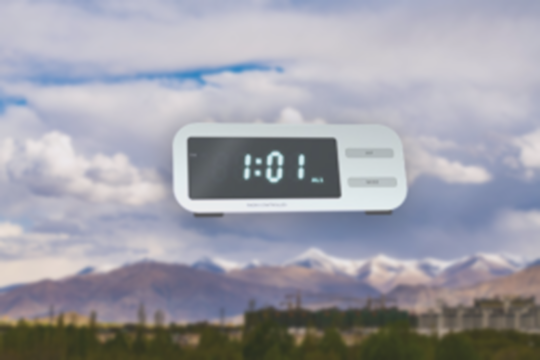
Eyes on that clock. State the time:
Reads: 1:01
